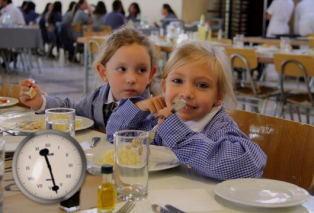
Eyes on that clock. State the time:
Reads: 11:28
